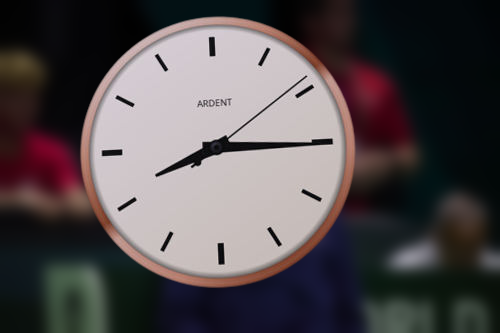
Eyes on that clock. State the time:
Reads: 8:15:09
